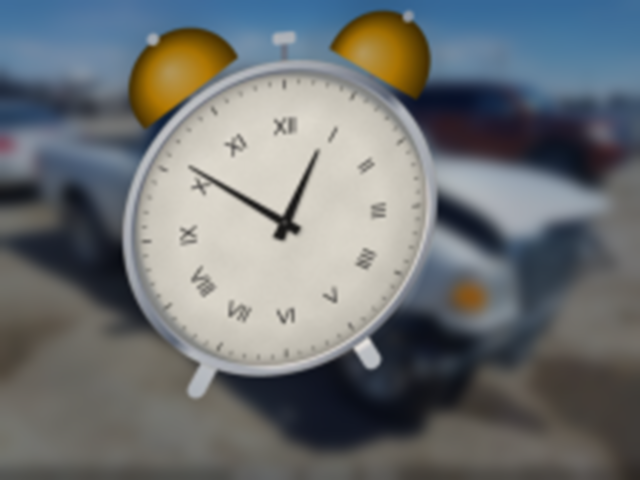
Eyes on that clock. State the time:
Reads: 12:51
